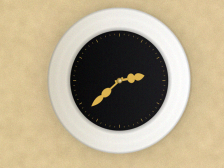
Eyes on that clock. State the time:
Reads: 2:38
